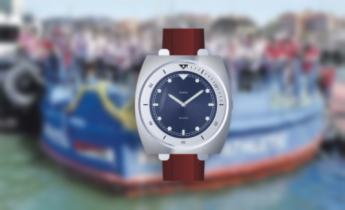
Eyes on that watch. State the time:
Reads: 10:09
